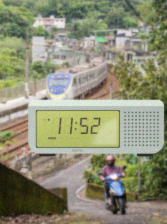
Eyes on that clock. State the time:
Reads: 11:52
